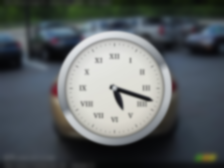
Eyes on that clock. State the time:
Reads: 5:18
